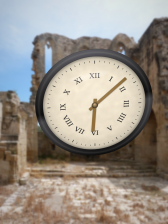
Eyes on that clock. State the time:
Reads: 6:08
